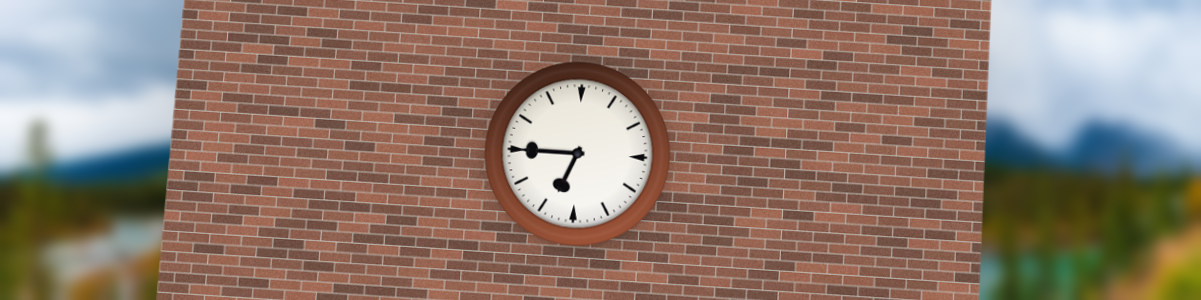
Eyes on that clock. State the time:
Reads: 6:45
